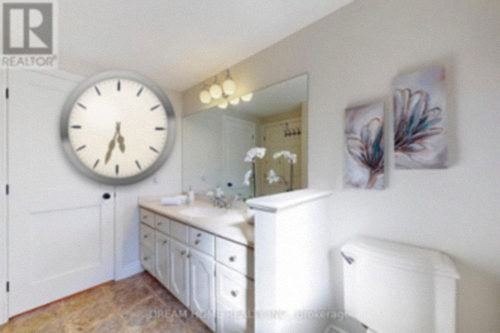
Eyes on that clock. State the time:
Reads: 5:33
